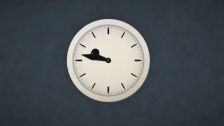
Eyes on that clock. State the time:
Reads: 9:47
